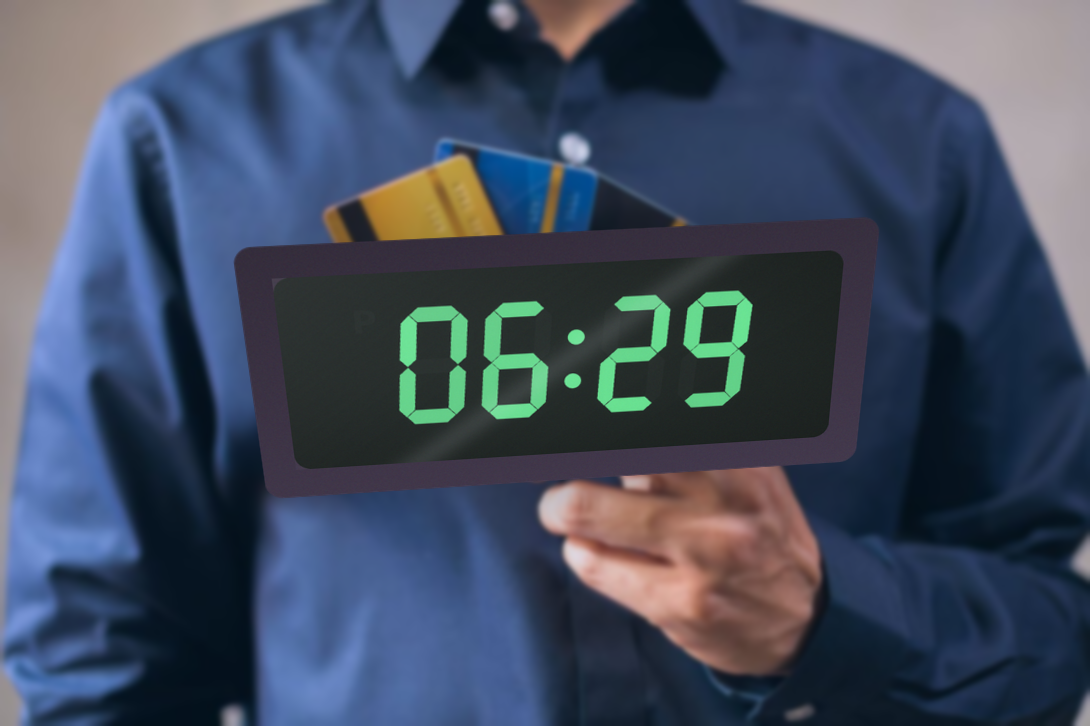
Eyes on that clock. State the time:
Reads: 6:29
